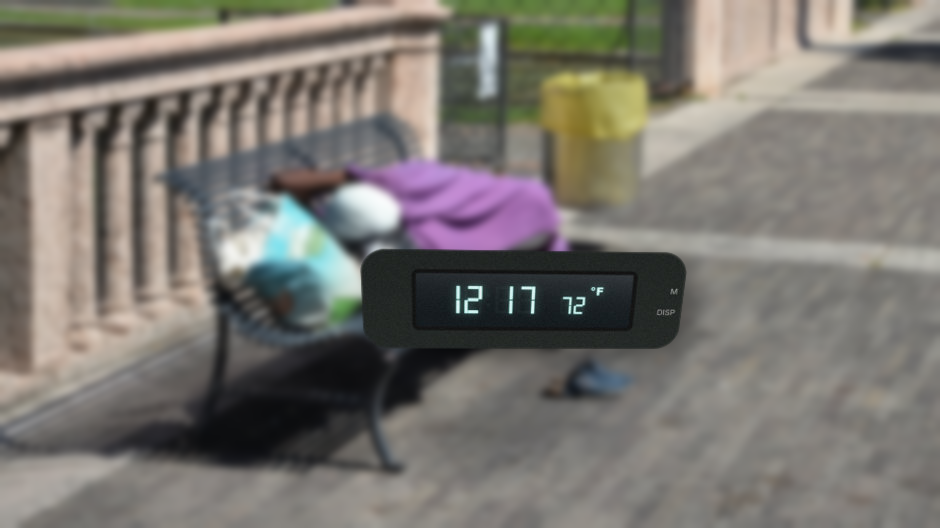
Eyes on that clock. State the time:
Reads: 12:17
